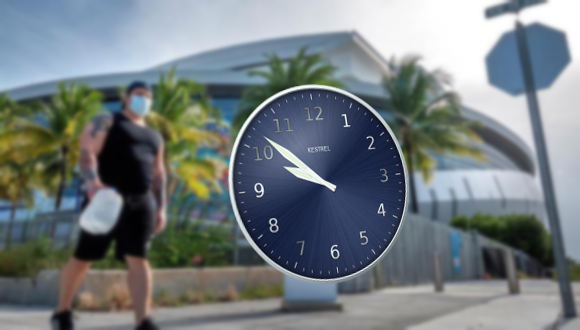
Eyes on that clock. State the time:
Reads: 9:52
